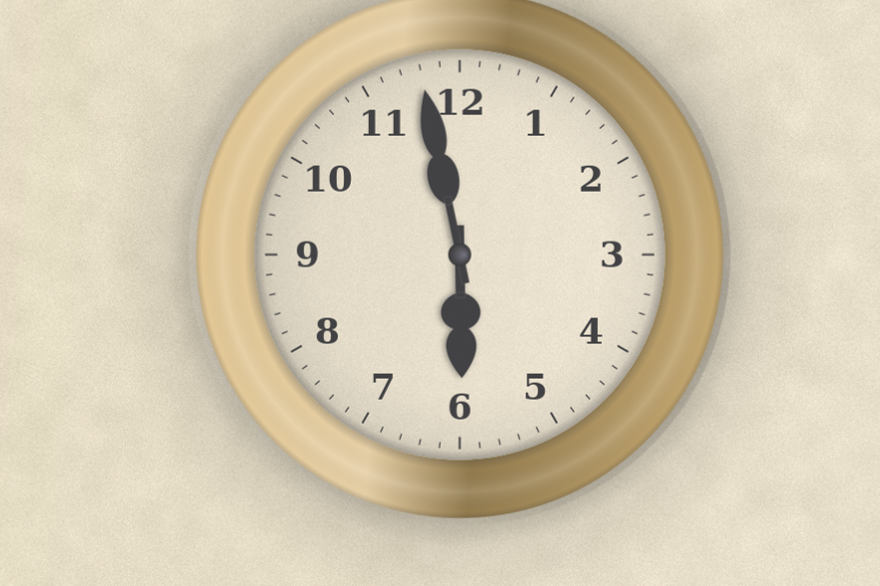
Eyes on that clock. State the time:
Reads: 5:58
